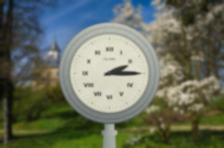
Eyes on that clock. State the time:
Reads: 2:15
